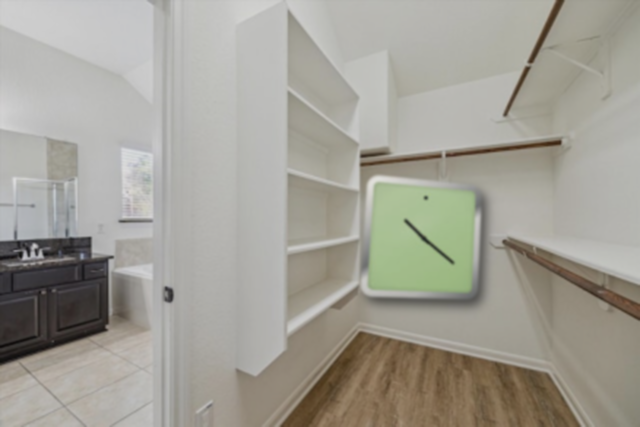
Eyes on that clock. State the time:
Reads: 10:21
